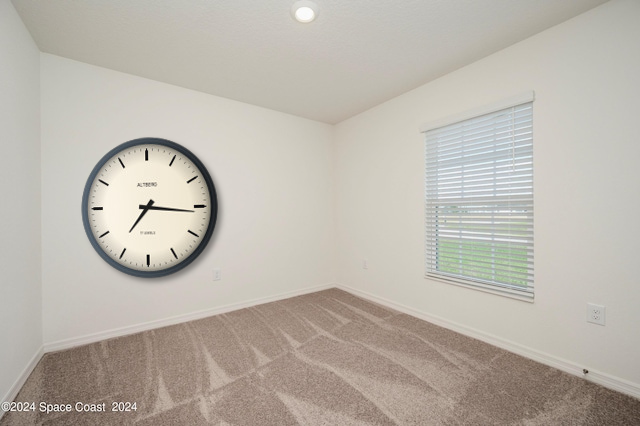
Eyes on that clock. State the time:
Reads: 7:16
